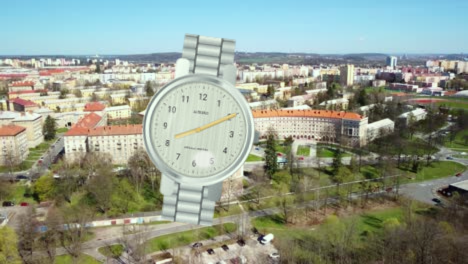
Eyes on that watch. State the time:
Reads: 8:10
